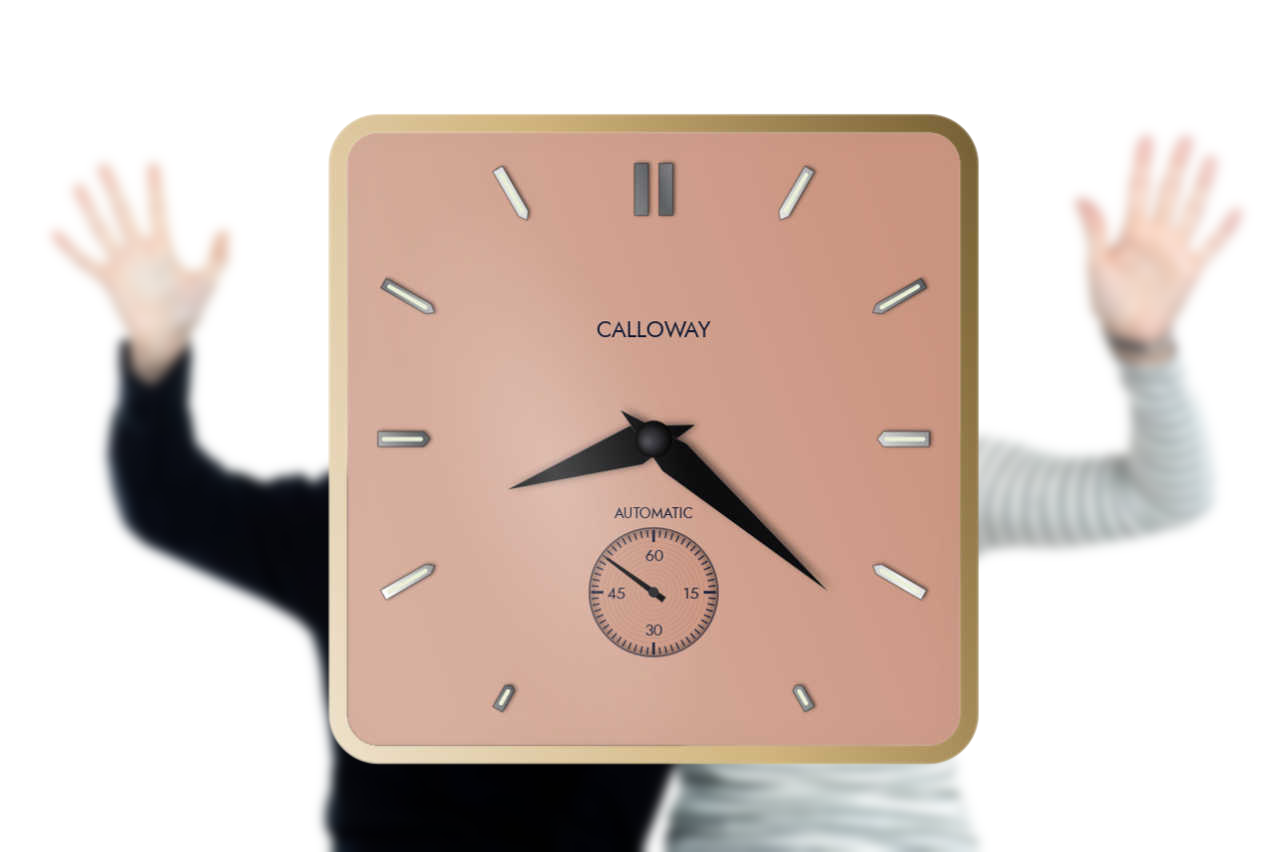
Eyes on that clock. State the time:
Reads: 8:21:51
